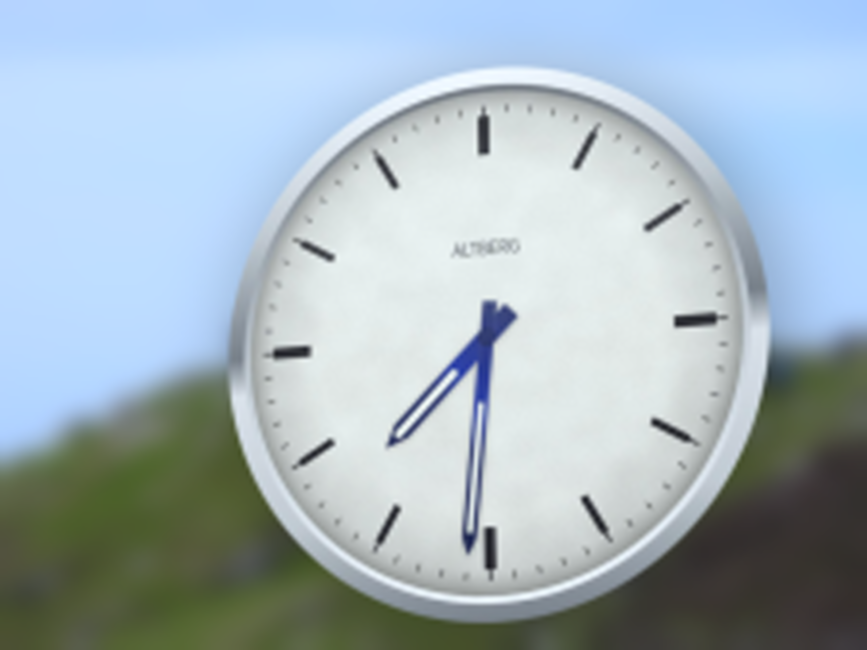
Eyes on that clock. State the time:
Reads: 7:31
